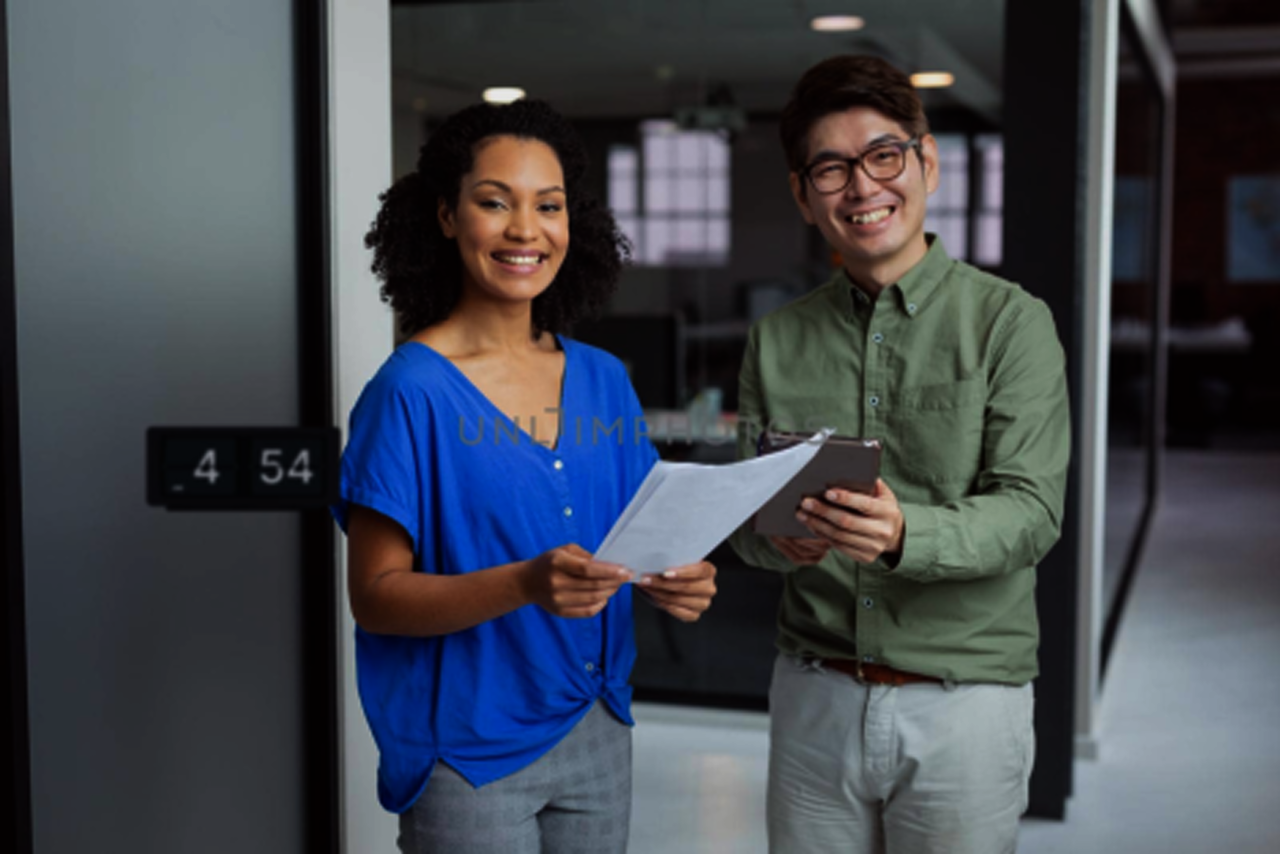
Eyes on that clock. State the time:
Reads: 4:54
